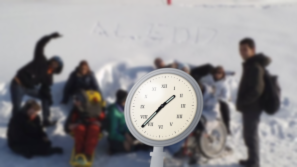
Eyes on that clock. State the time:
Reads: 1:37
